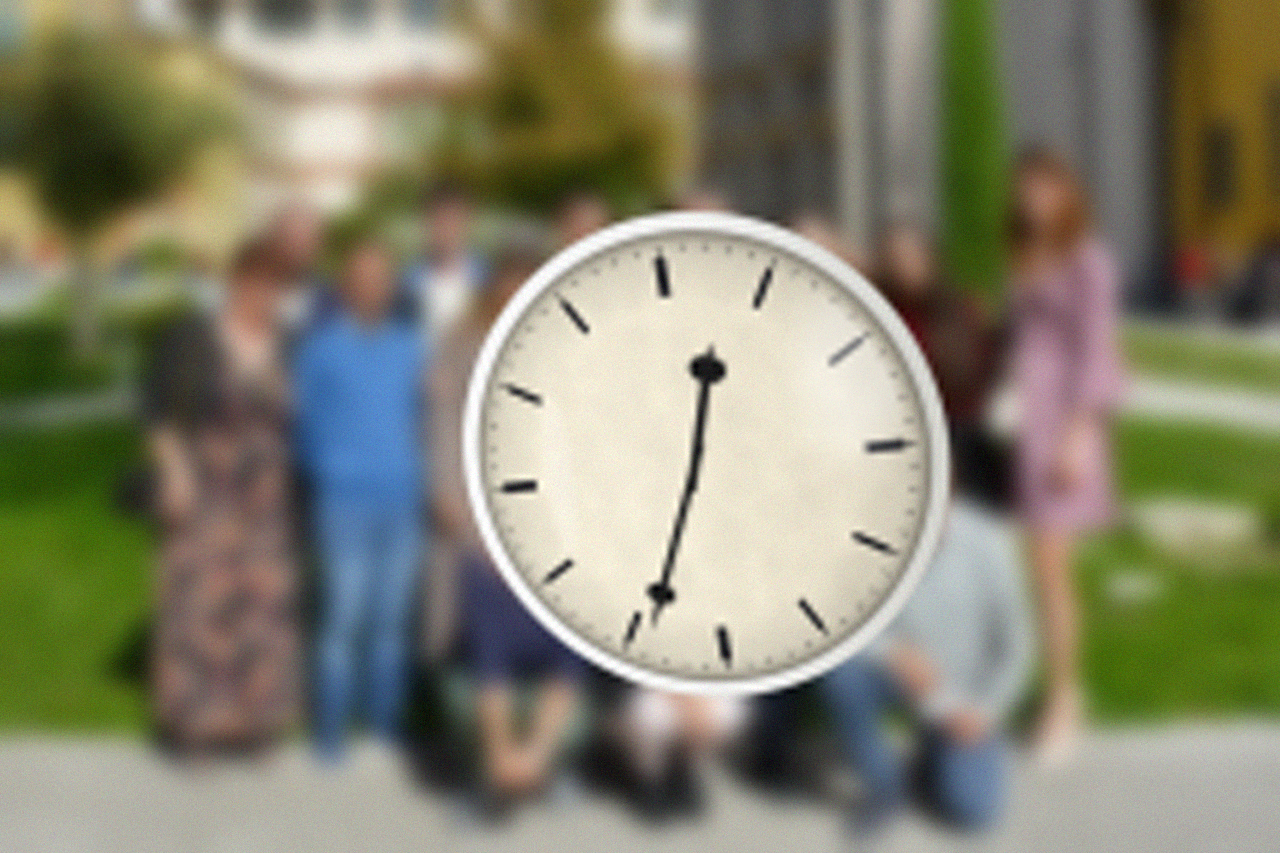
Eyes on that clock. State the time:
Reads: 12:34
